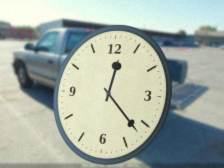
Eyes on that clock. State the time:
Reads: 12:22
